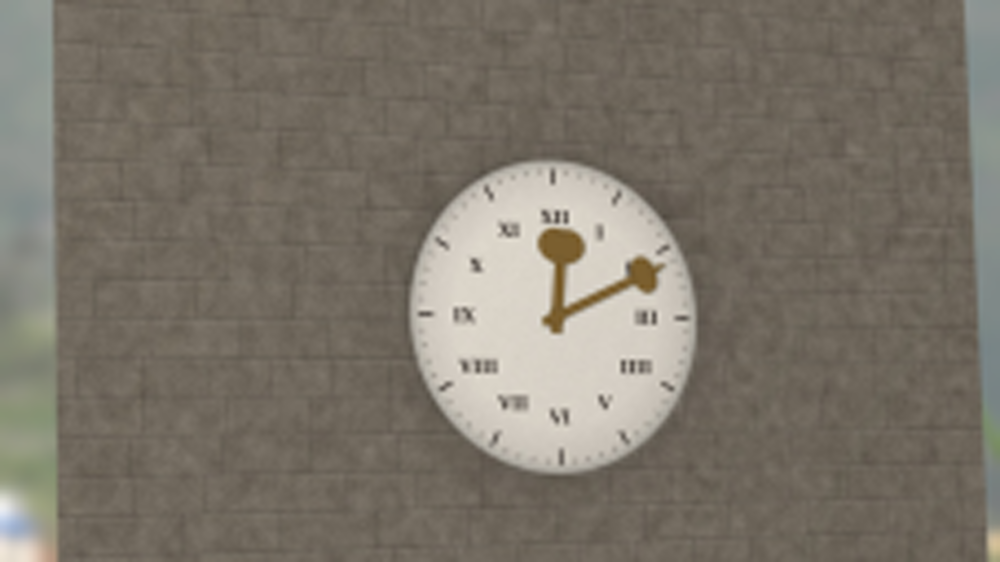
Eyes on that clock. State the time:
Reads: 12:11
